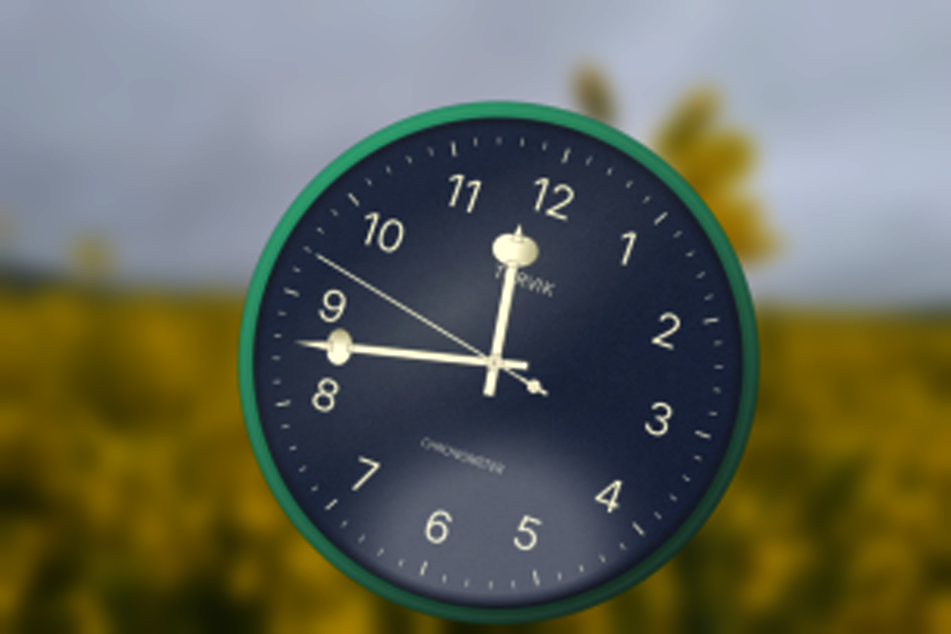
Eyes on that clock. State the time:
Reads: 11:42:47
